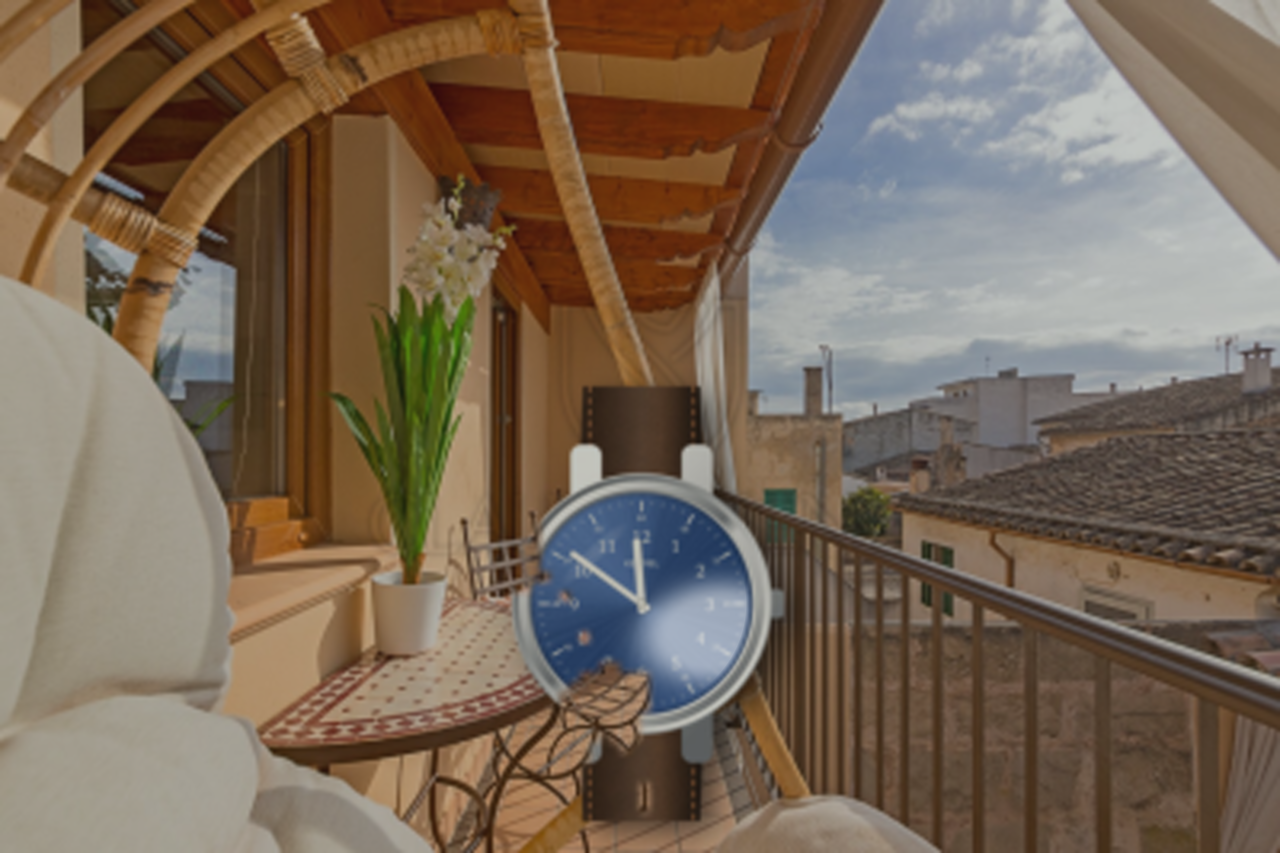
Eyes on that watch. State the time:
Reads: 11:51
